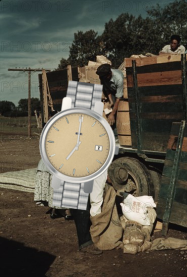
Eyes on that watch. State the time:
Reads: 7:00
